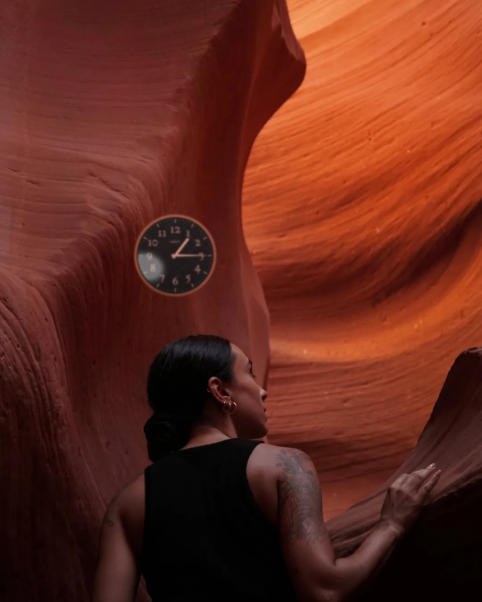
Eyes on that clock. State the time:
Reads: 1:15
